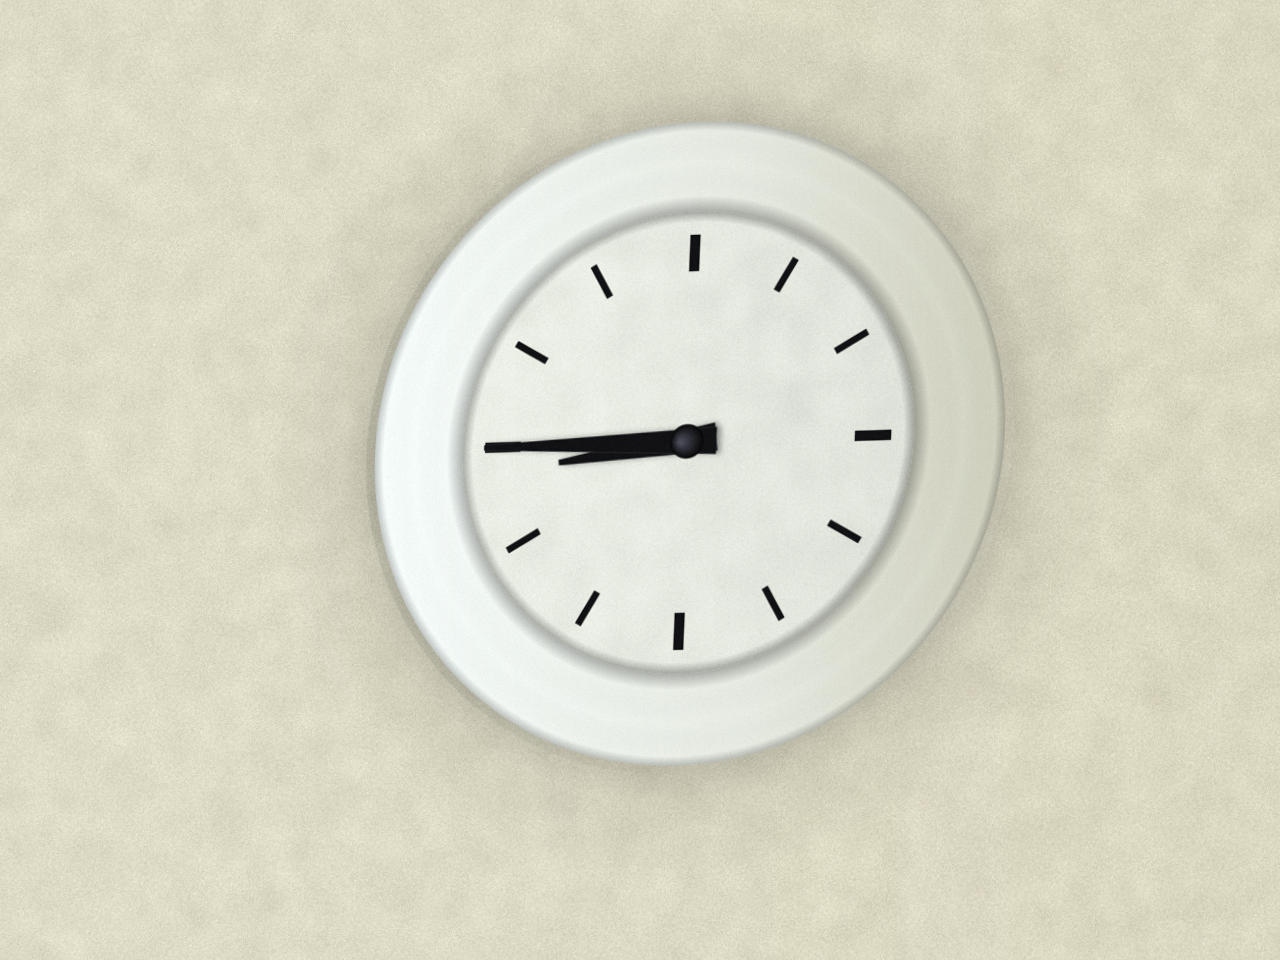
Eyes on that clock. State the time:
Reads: 8:45
